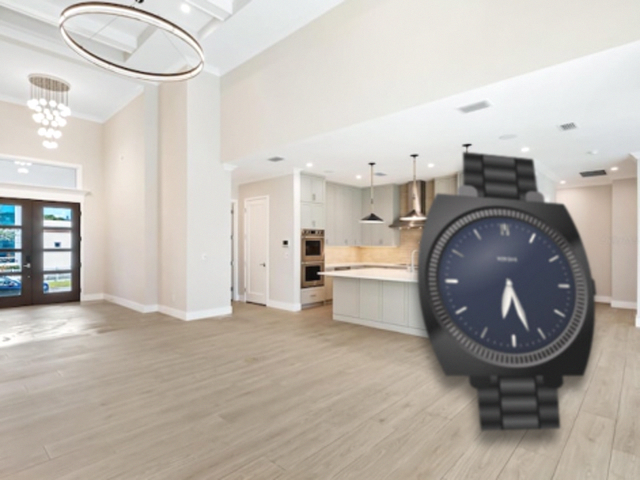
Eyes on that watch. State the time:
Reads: 6:27
